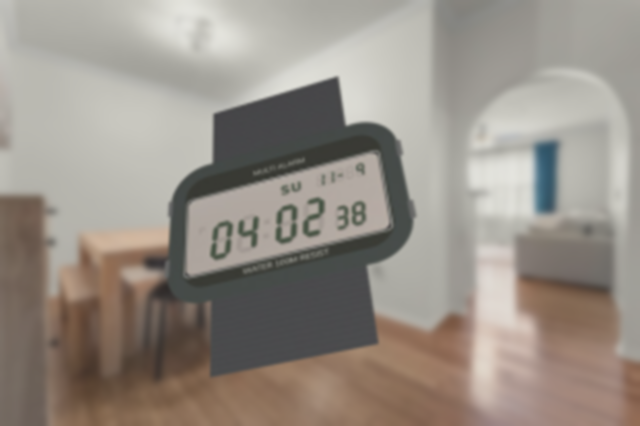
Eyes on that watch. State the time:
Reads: 4:02:38
